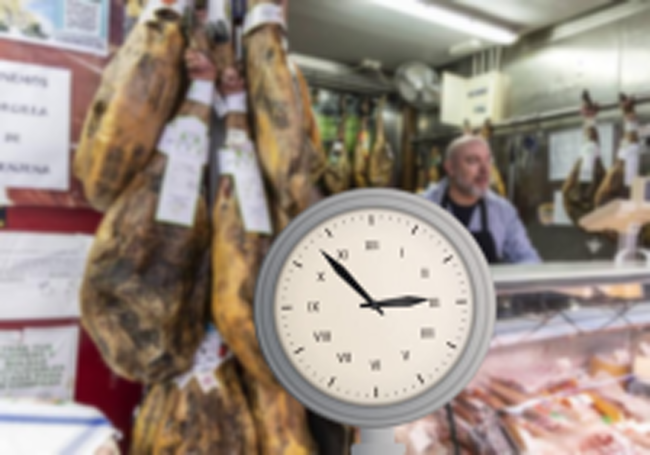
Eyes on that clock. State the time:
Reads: 2:53
